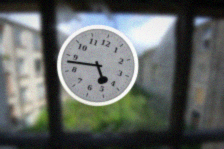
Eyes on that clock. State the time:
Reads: 4:43
